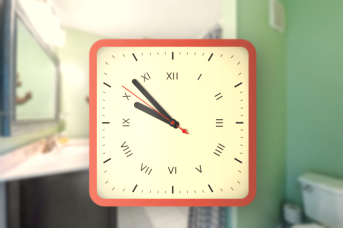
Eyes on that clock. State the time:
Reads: 9:52:51
